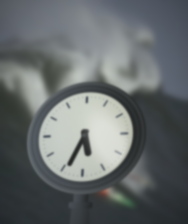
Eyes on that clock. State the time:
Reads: 5:34
